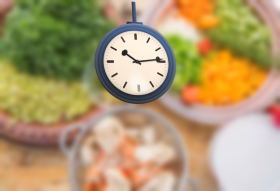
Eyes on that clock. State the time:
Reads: 10:14
